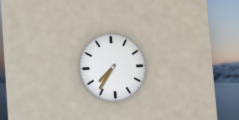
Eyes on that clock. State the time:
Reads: 7:36
